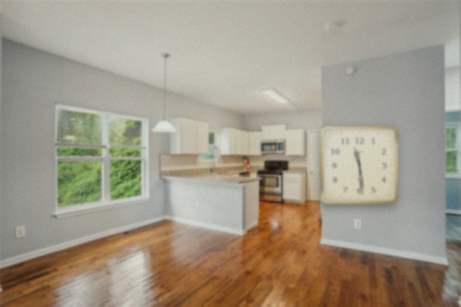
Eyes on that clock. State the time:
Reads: 11:29
